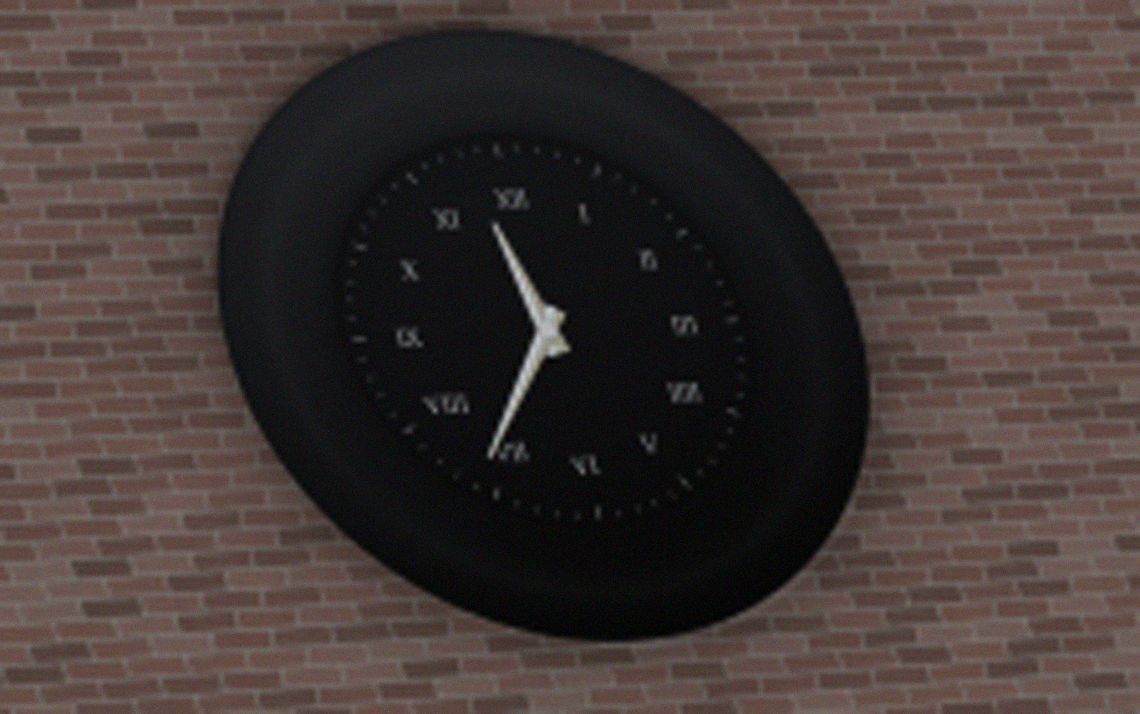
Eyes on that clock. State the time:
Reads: 11:36
